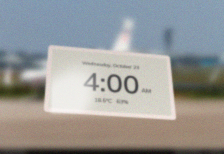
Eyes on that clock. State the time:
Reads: 4:00
